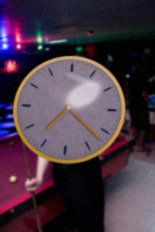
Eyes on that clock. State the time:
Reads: 7:22
